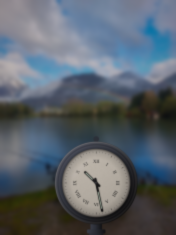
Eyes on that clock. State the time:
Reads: 10:28
